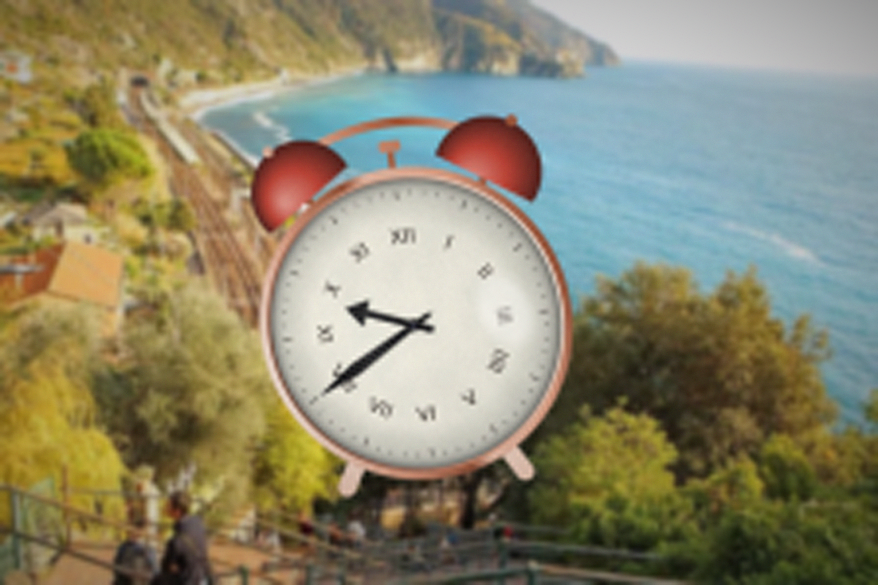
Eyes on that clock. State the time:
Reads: 9:40
